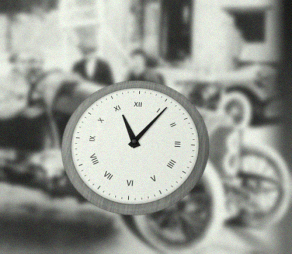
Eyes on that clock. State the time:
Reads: 11:06
